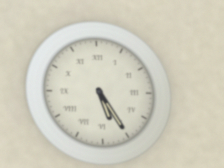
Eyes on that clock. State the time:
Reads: 5:25
